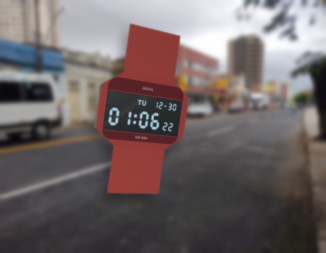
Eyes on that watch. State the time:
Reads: 1:06
